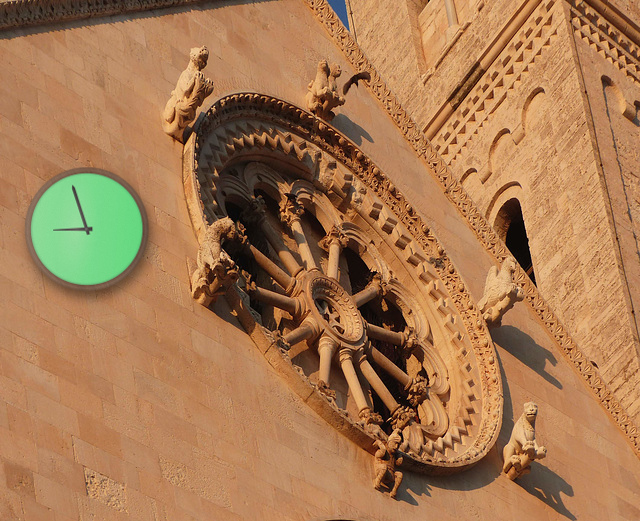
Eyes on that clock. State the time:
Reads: 8:57
